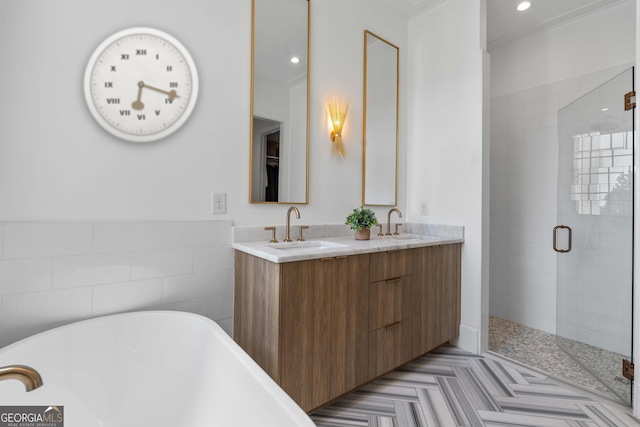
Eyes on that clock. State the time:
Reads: 6:18
